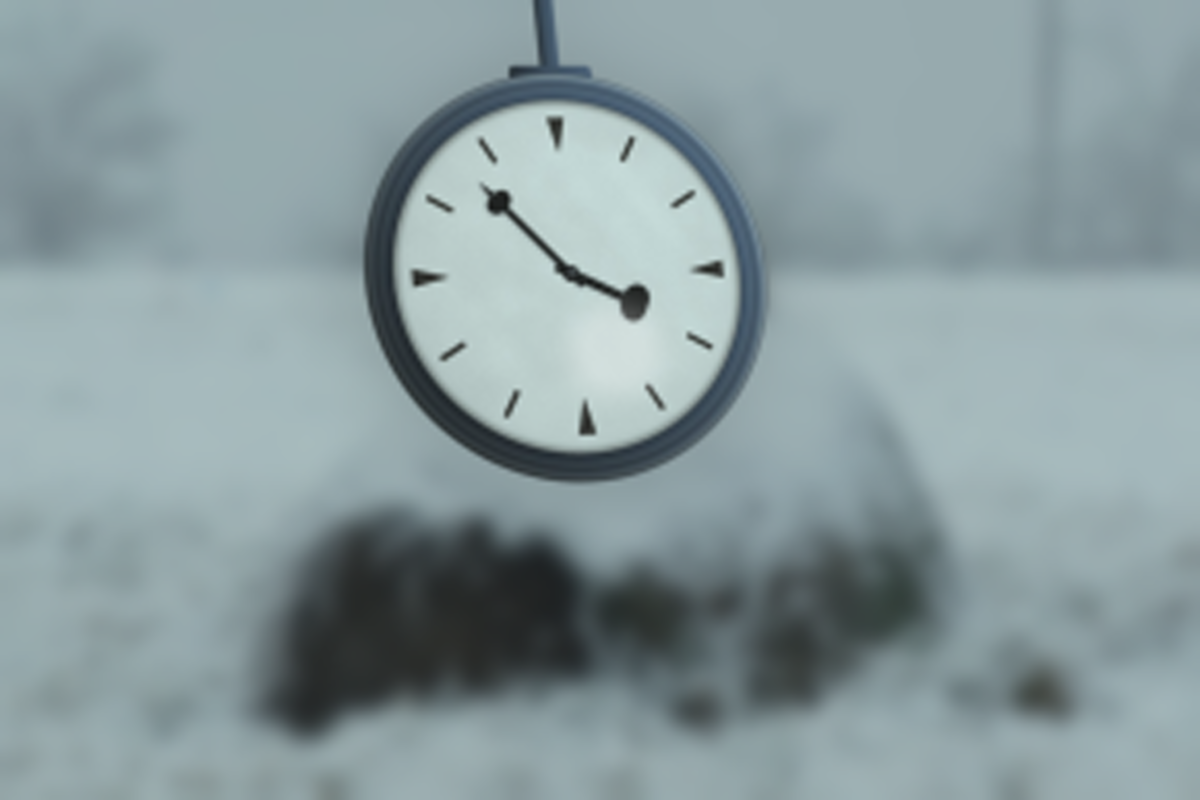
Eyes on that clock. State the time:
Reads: 3:53
